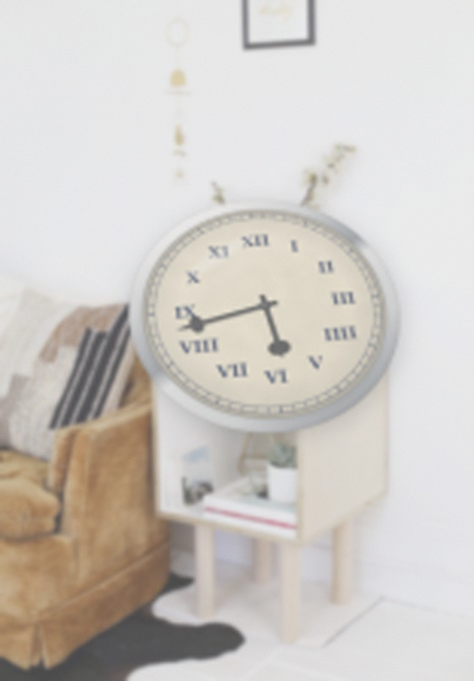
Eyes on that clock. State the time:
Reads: 5:43
